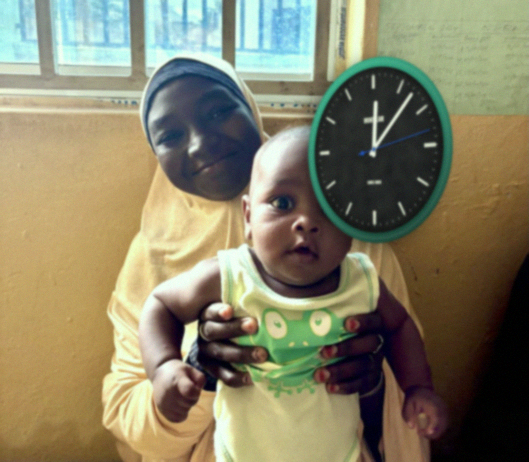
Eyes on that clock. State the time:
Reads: 12:07:13
